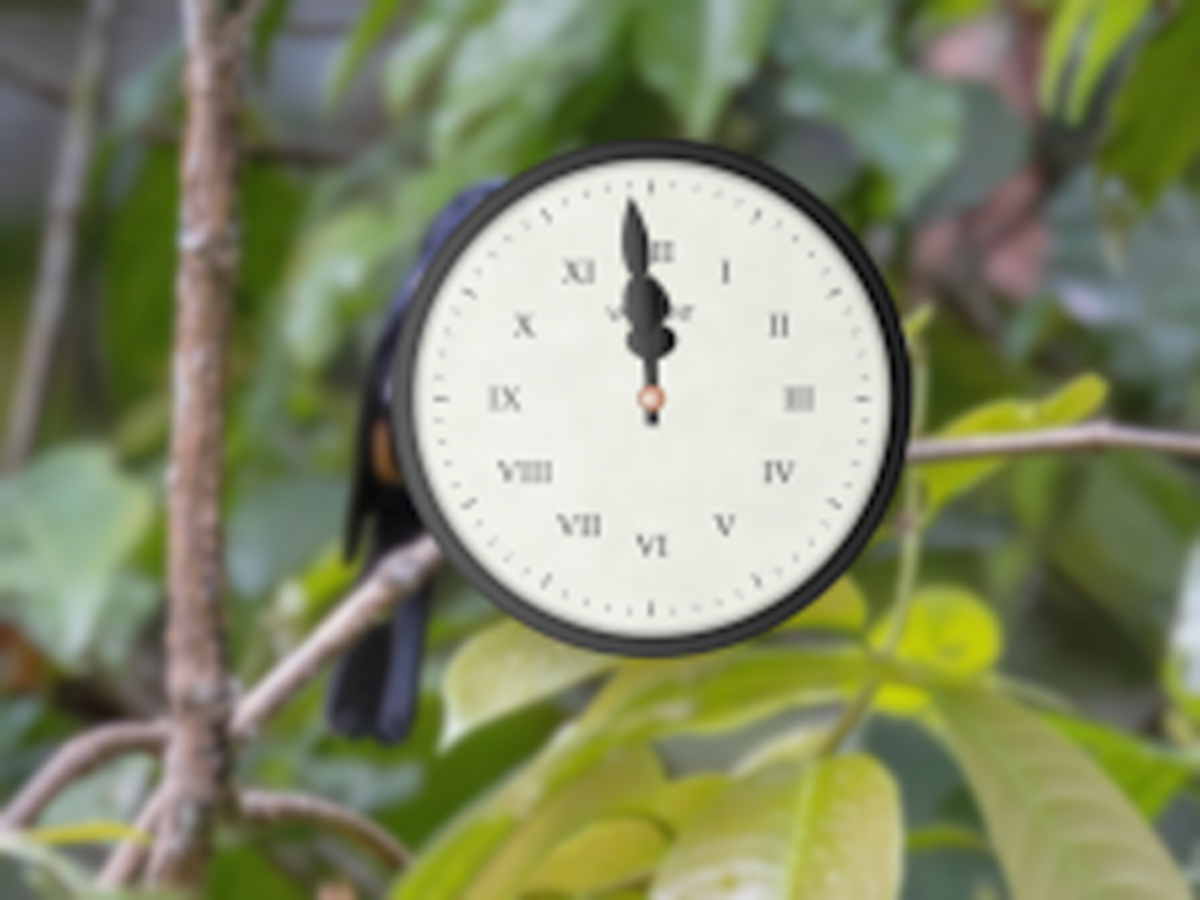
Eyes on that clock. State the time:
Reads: 11:59
